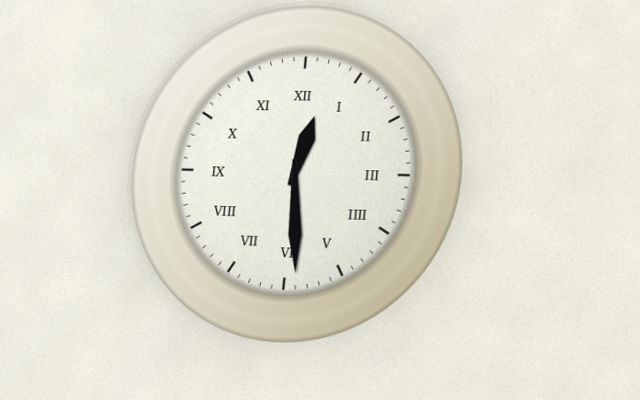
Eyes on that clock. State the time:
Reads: 12:29
